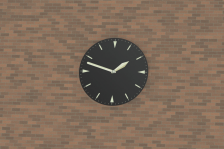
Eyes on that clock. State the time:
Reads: 1:48
